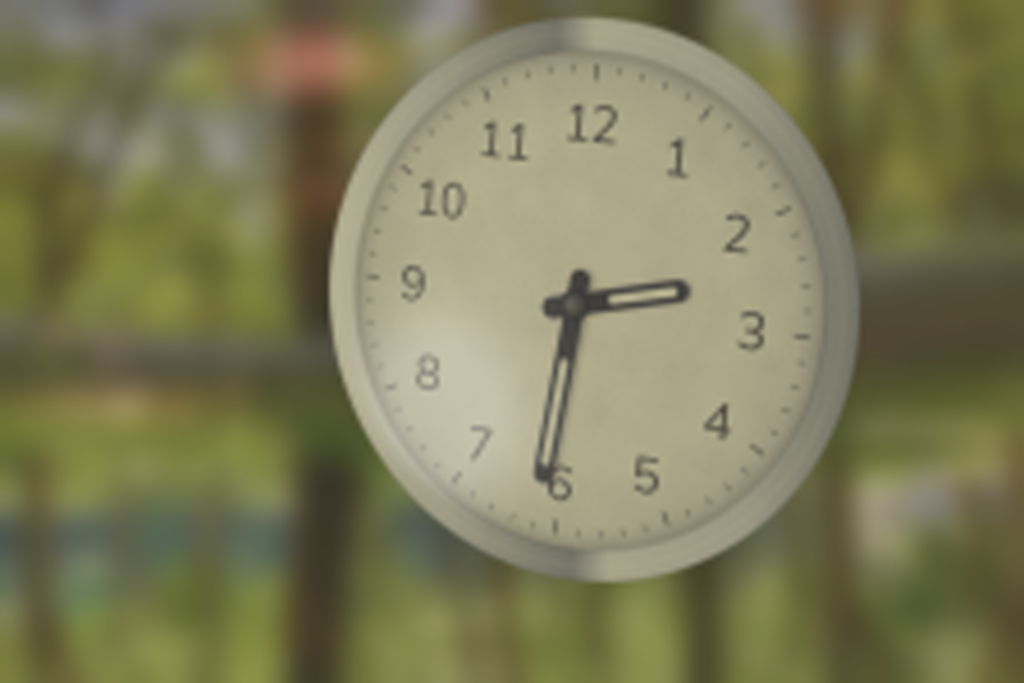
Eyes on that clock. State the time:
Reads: 2:31
